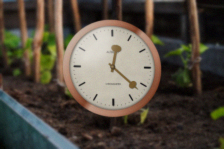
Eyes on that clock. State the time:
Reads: 12:22
